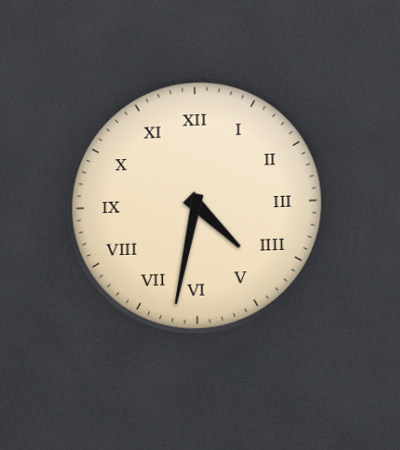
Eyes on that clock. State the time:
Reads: 4:32
